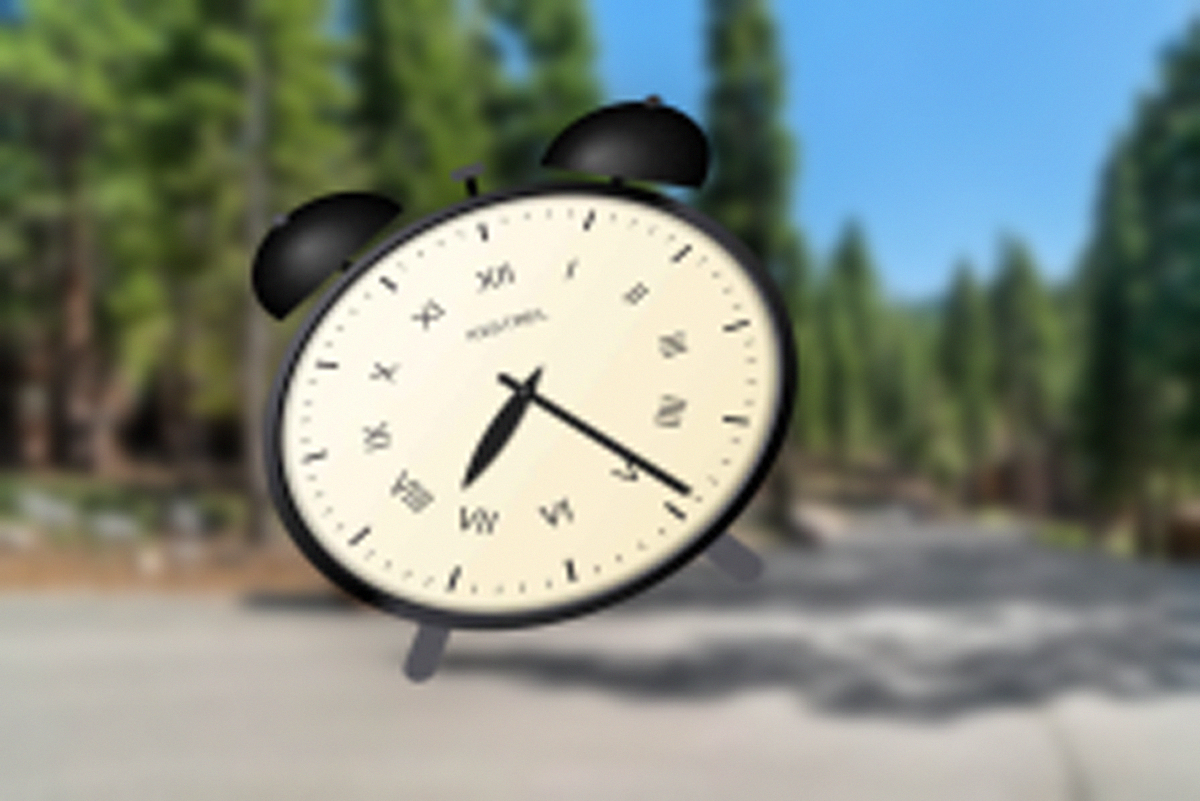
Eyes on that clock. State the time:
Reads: 7:24
